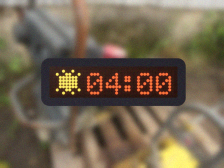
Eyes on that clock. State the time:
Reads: 4:00
